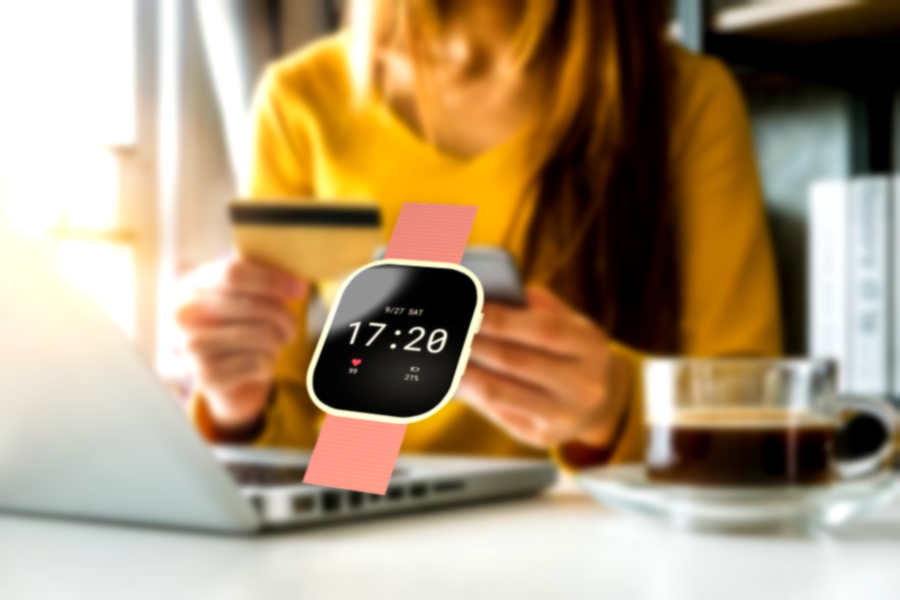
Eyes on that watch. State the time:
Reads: 17:20
